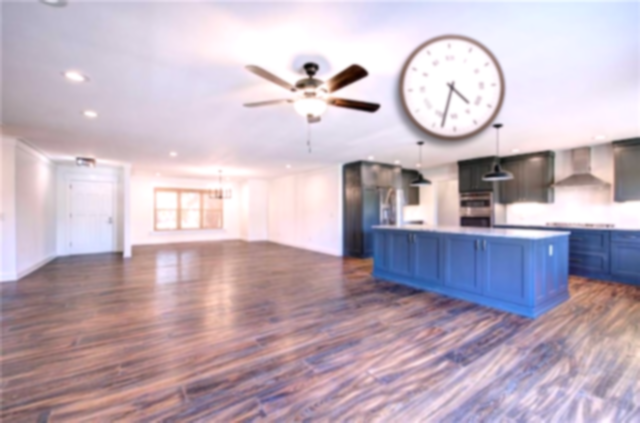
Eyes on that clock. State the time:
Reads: 4:33
